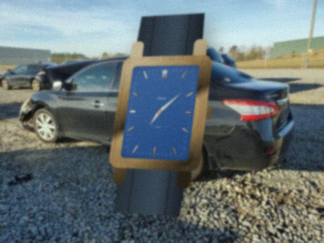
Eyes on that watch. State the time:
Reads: 7:08
